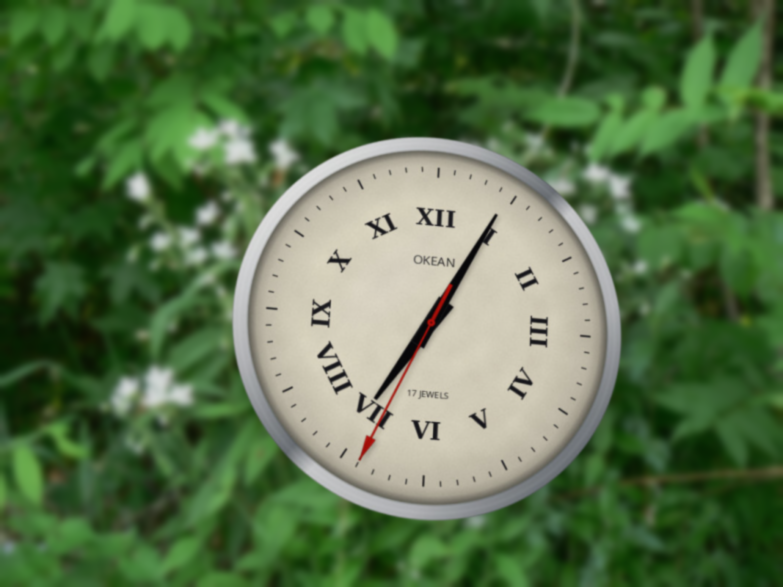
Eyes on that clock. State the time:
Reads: 7:04:34
